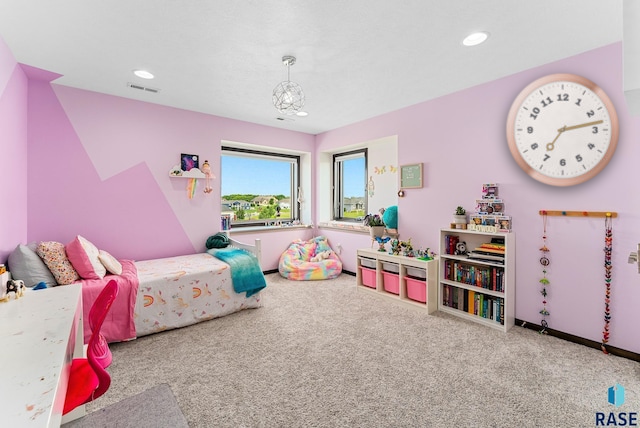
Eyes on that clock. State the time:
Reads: 7:13
